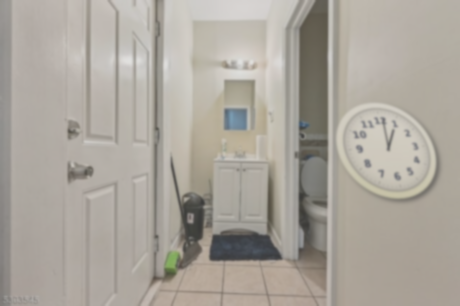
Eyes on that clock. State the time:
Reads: 1:01
